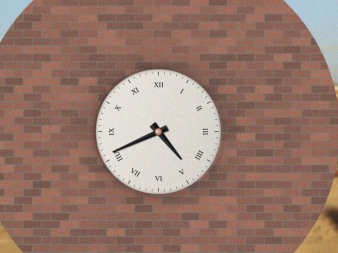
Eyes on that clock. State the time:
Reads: 4:41
